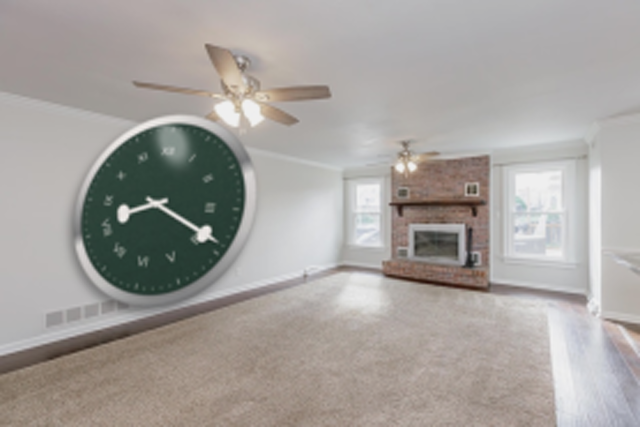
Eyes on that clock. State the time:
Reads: 8:19
